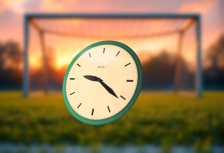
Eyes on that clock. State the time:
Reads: 9:21
